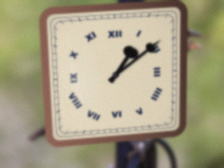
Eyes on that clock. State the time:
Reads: 1:09
